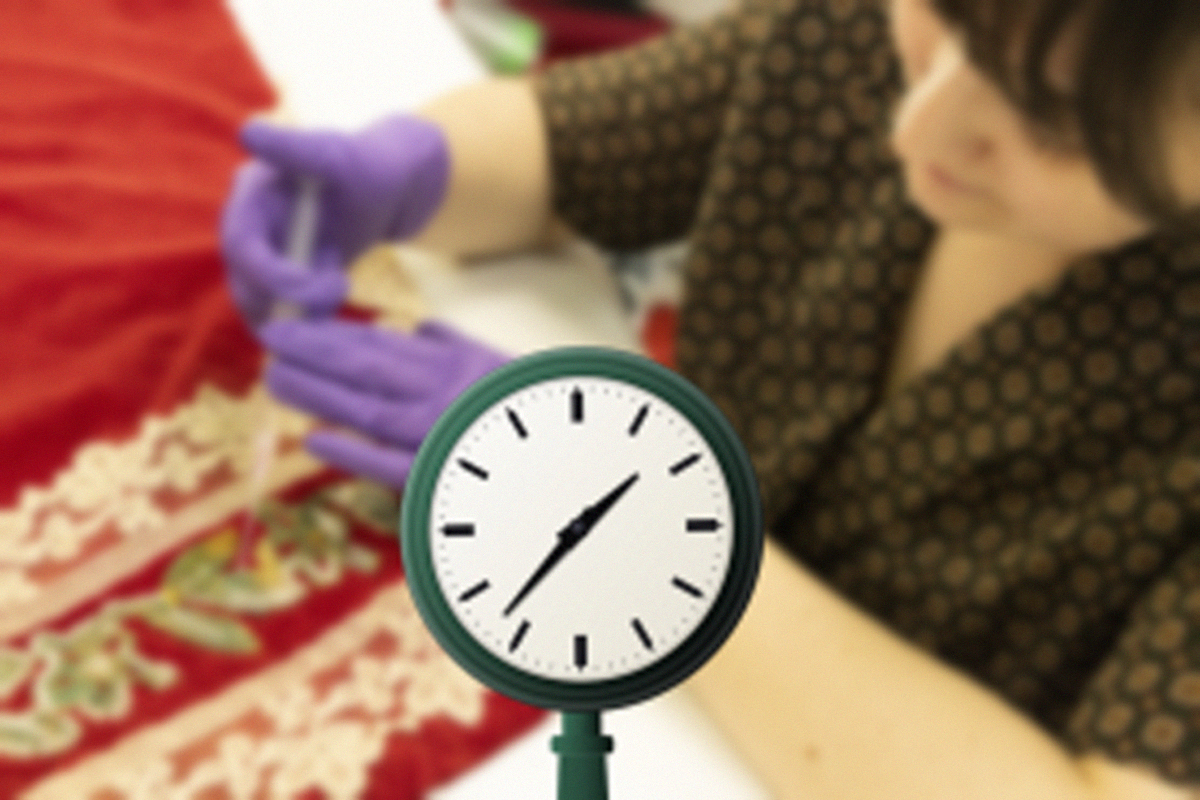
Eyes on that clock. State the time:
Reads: 1:37
